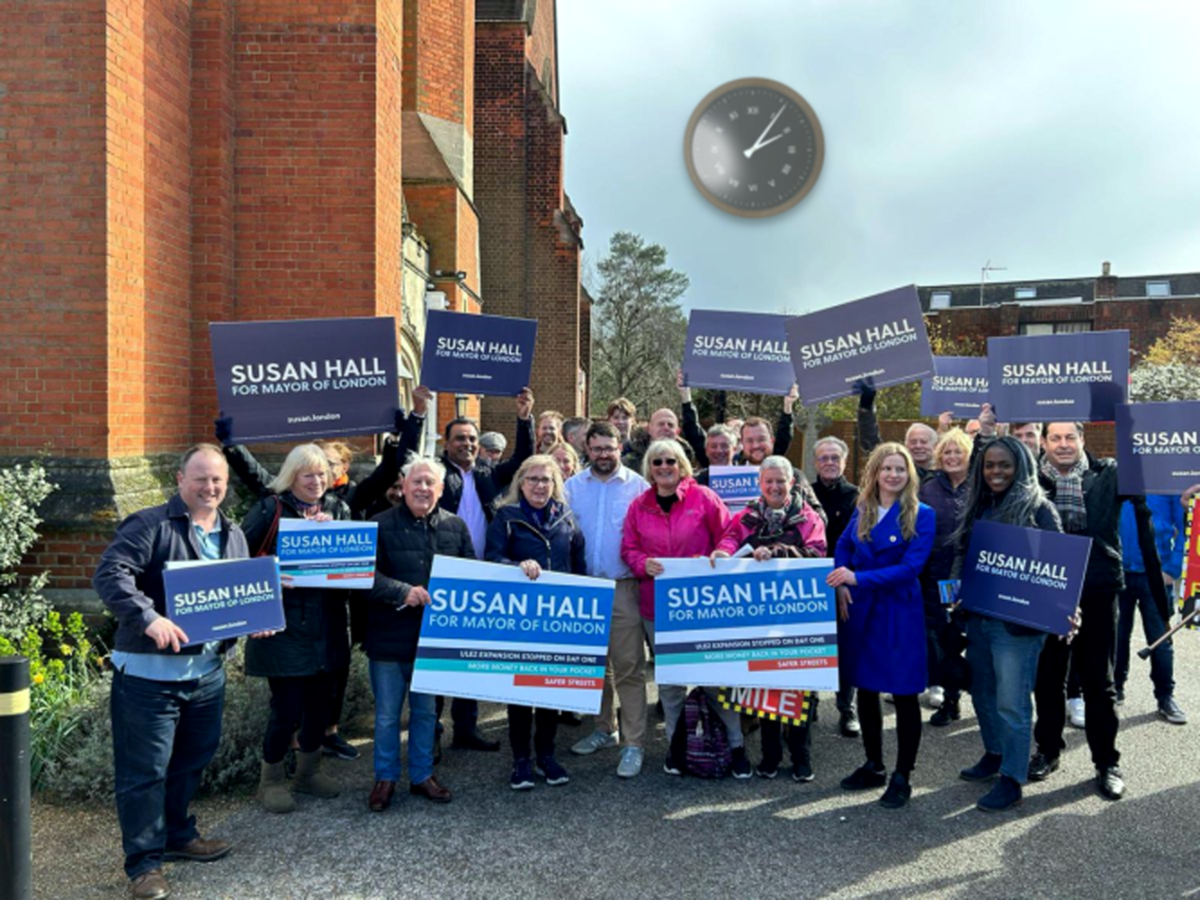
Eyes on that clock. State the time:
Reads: 2:06
